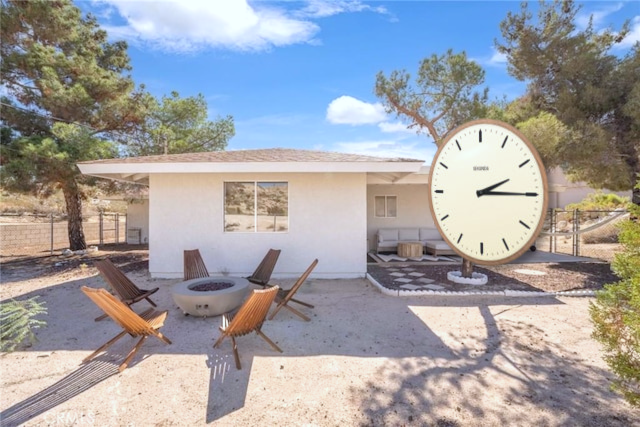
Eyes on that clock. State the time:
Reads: 2:15
